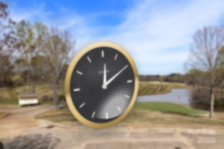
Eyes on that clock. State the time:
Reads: 12:10
